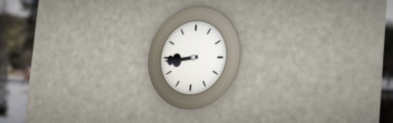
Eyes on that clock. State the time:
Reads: 8:44
